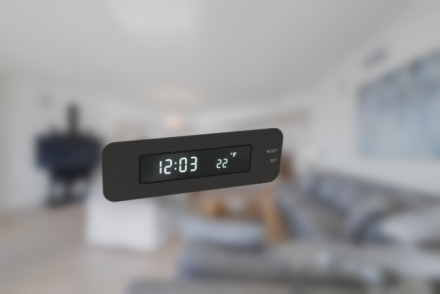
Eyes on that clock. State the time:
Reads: 12:03
